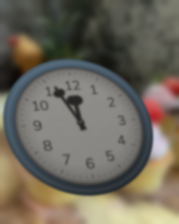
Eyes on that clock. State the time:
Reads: 11:56
